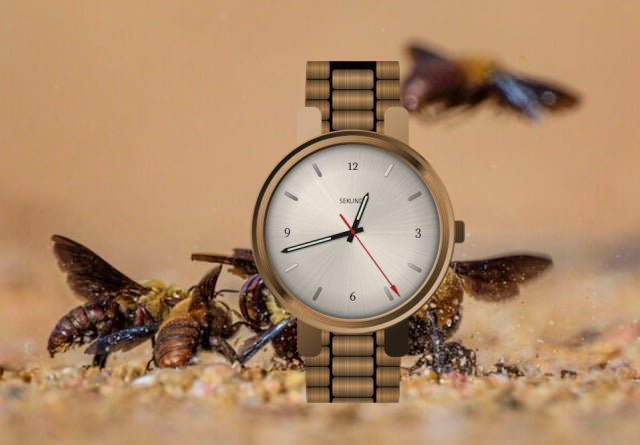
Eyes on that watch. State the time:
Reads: 12:42:24
